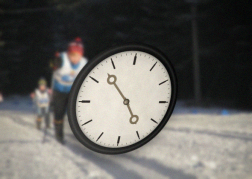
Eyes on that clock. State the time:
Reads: 4:53
